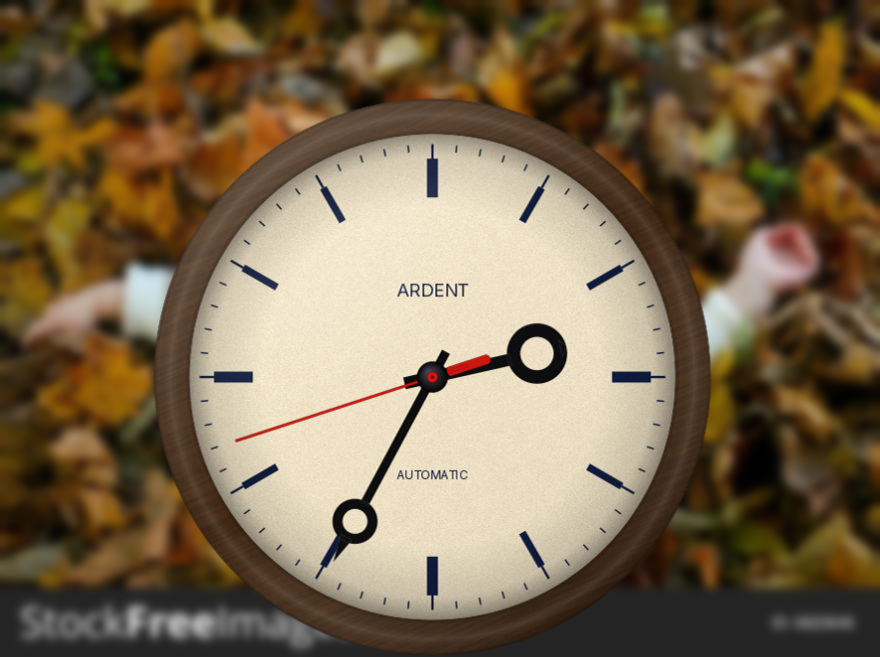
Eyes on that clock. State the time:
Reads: 2:34:42
